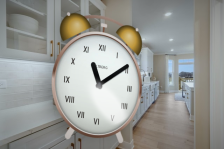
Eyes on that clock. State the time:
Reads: 11:09
